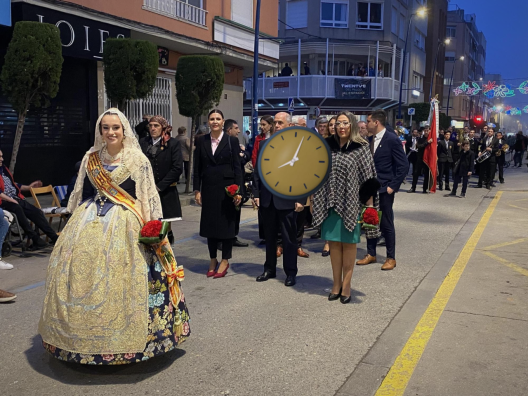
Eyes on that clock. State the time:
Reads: 8:03
